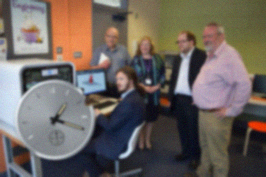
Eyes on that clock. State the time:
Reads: 1:19
